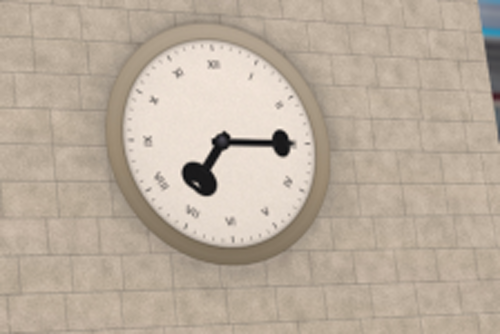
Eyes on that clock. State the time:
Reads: 7:15
